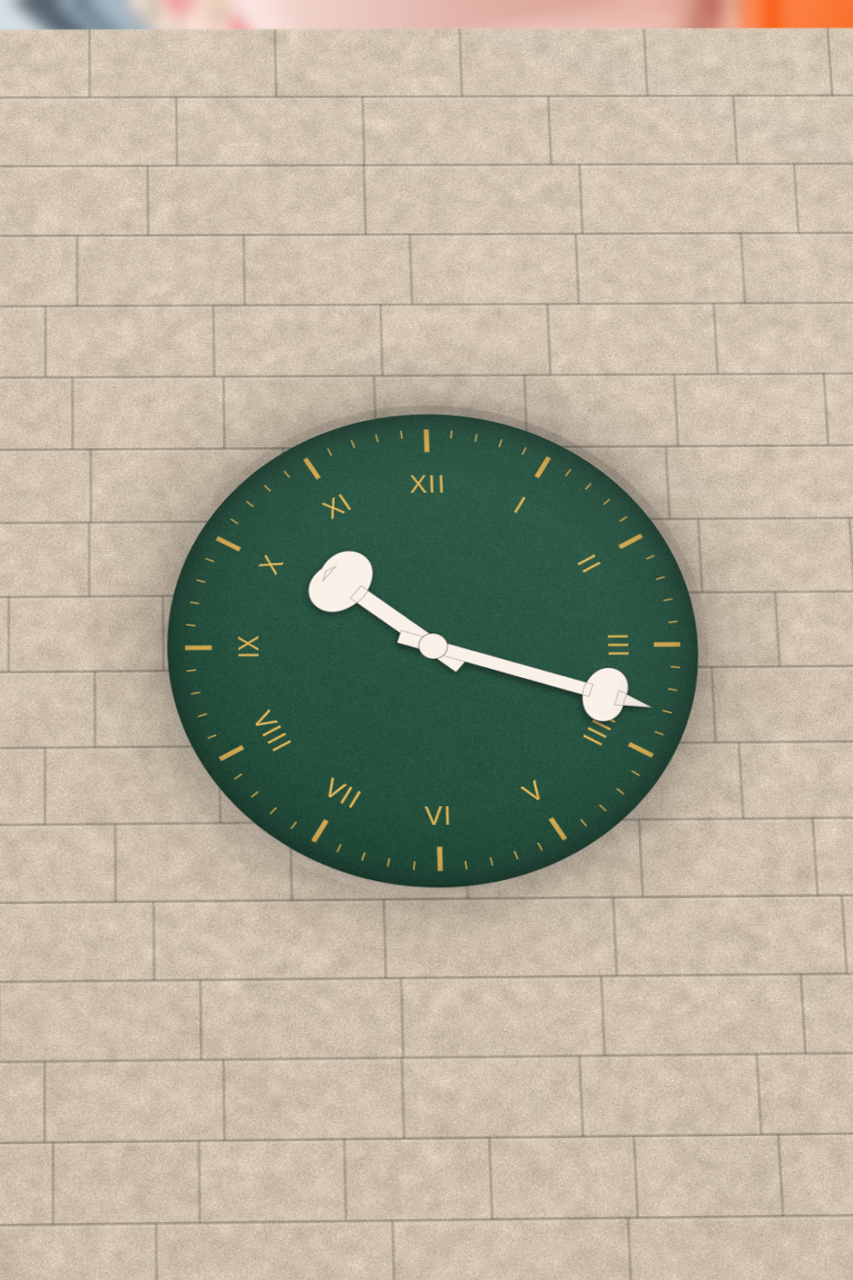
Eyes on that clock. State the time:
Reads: 10:18
